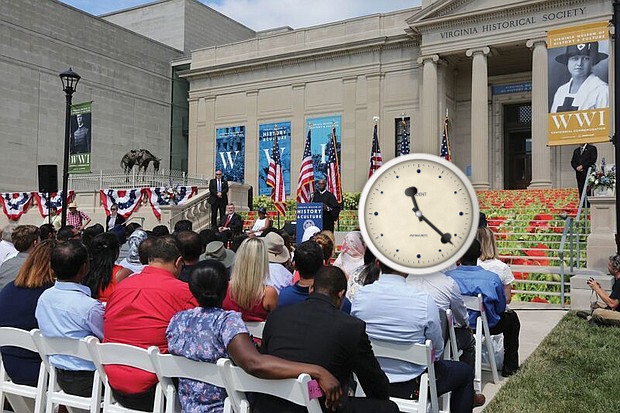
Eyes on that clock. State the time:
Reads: 11:22
